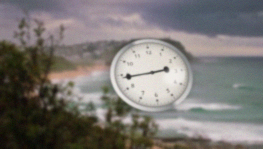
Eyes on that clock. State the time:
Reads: 2:44
